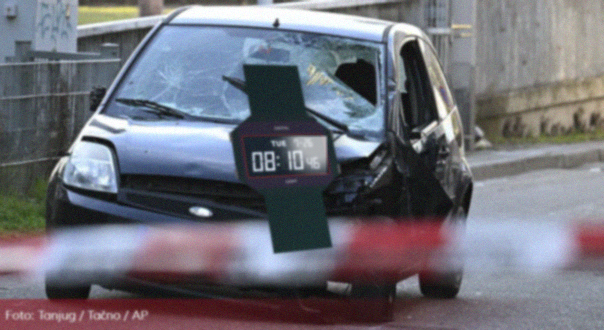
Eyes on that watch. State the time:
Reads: 8:10:46
